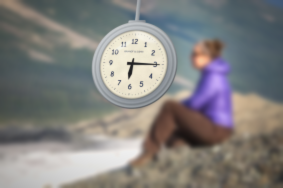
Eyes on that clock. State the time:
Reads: 6:15
